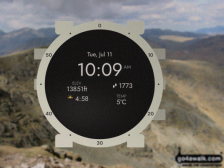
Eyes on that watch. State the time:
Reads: 10:09
